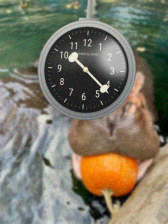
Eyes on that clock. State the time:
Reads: 10:22
